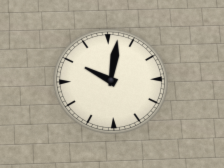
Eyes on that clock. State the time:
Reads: 10:02
